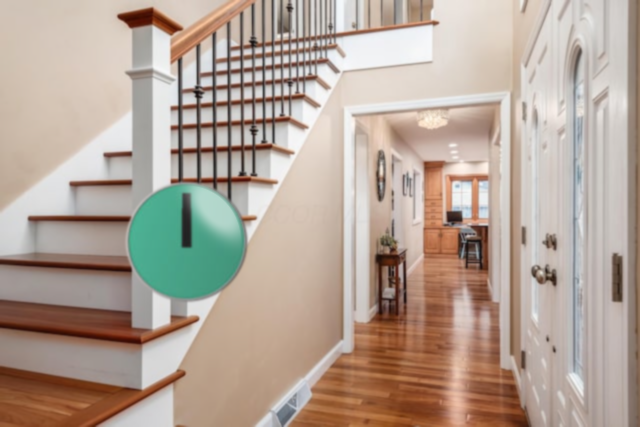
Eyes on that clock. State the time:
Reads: 12:00
